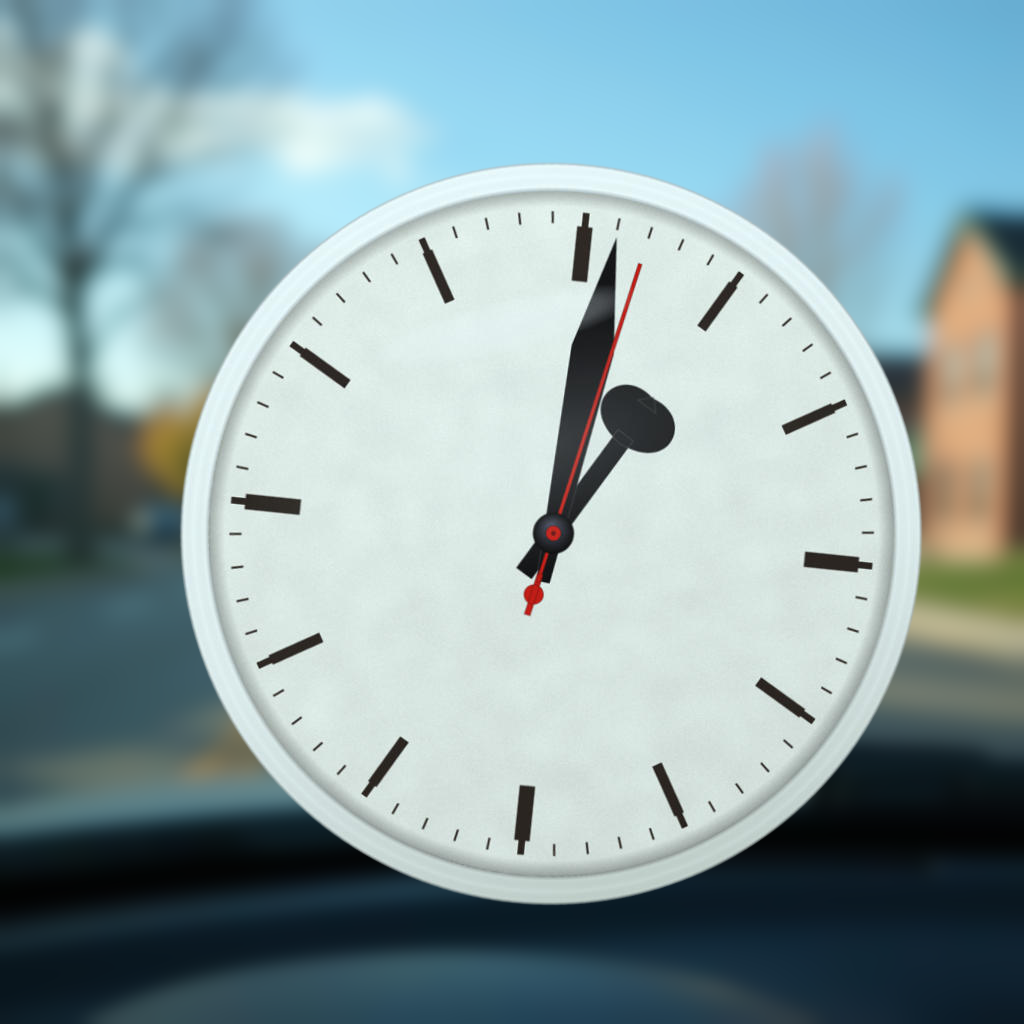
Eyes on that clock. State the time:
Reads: 1:01:02
